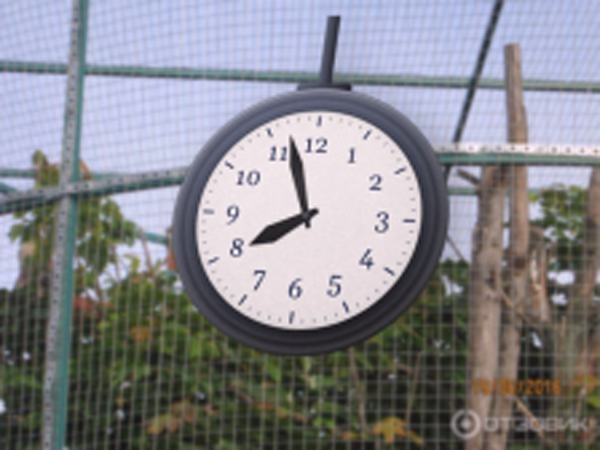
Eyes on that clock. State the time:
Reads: 7:57
